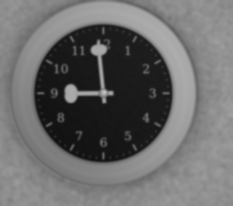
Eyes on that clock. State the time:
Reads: 8:59
